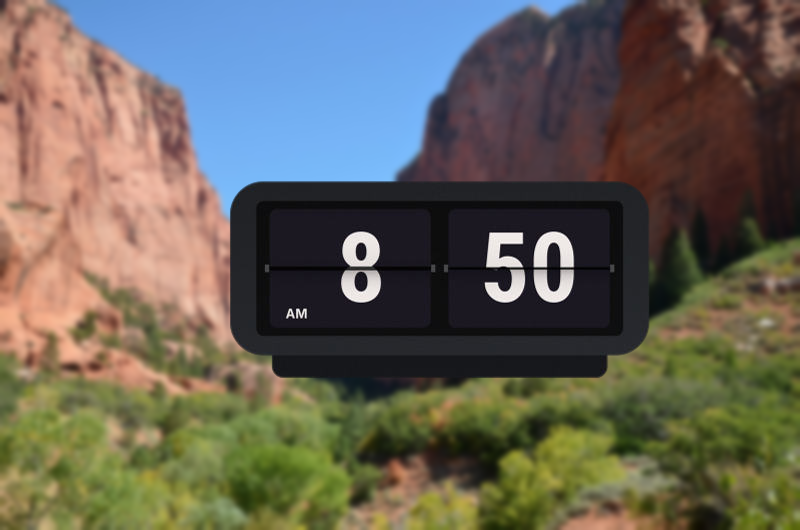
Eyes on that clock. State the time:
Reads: 8:50
